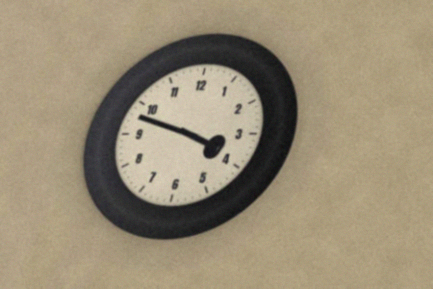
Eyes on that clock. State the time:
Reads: 3:48
